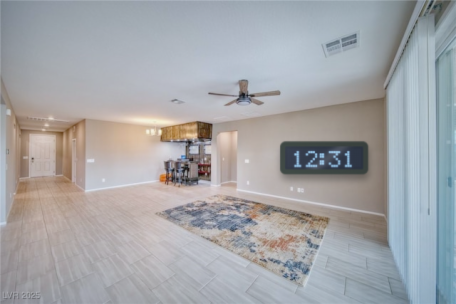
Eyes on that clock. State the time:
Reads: 12:31
